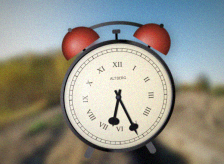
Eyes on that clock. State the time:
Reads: 6:26
